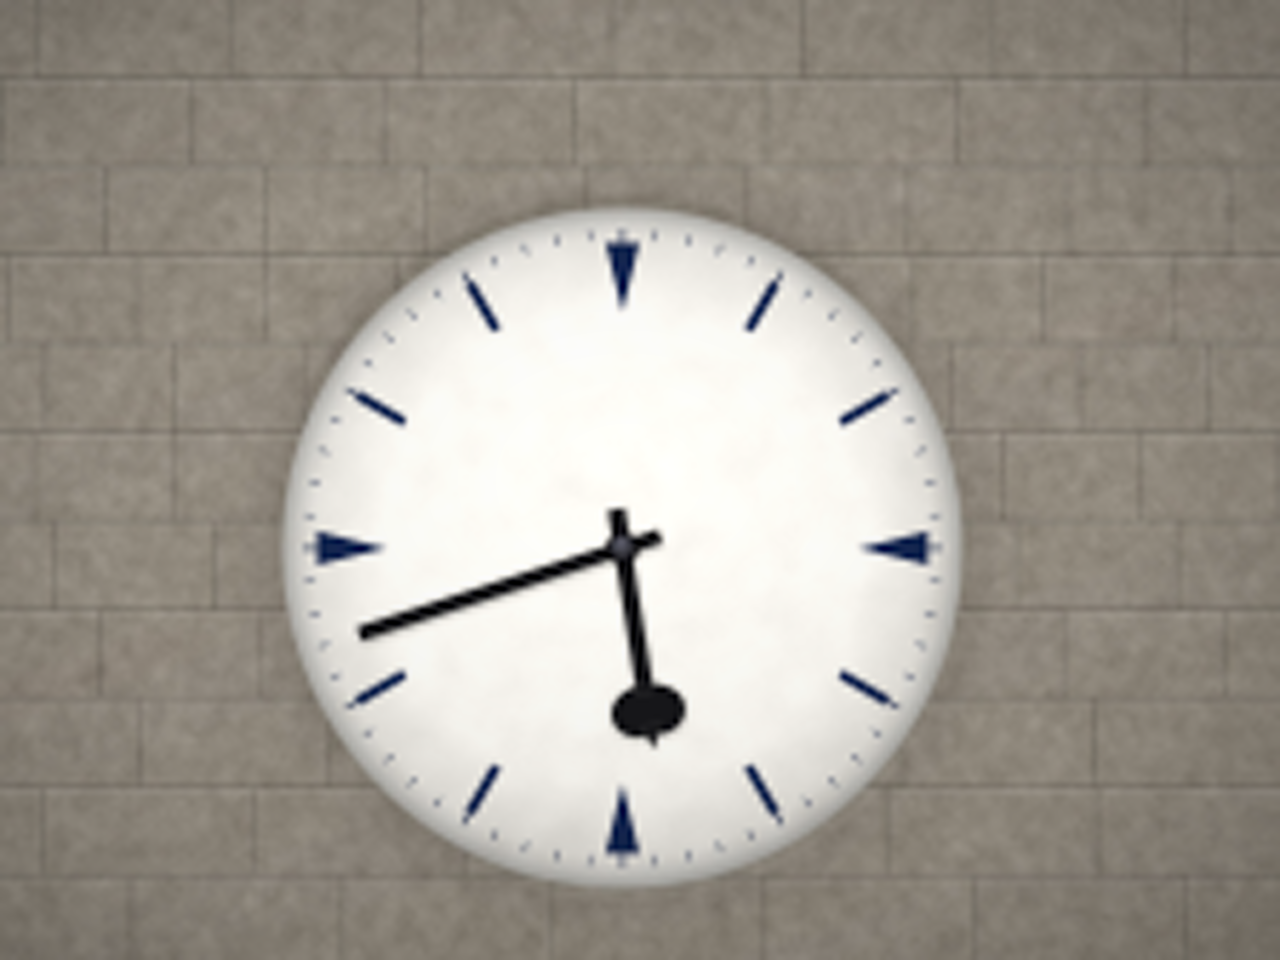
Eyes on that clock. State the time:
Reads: 5:42
